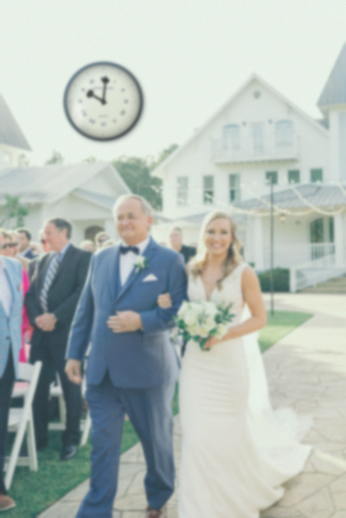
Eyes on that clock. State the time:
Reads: 10:01
